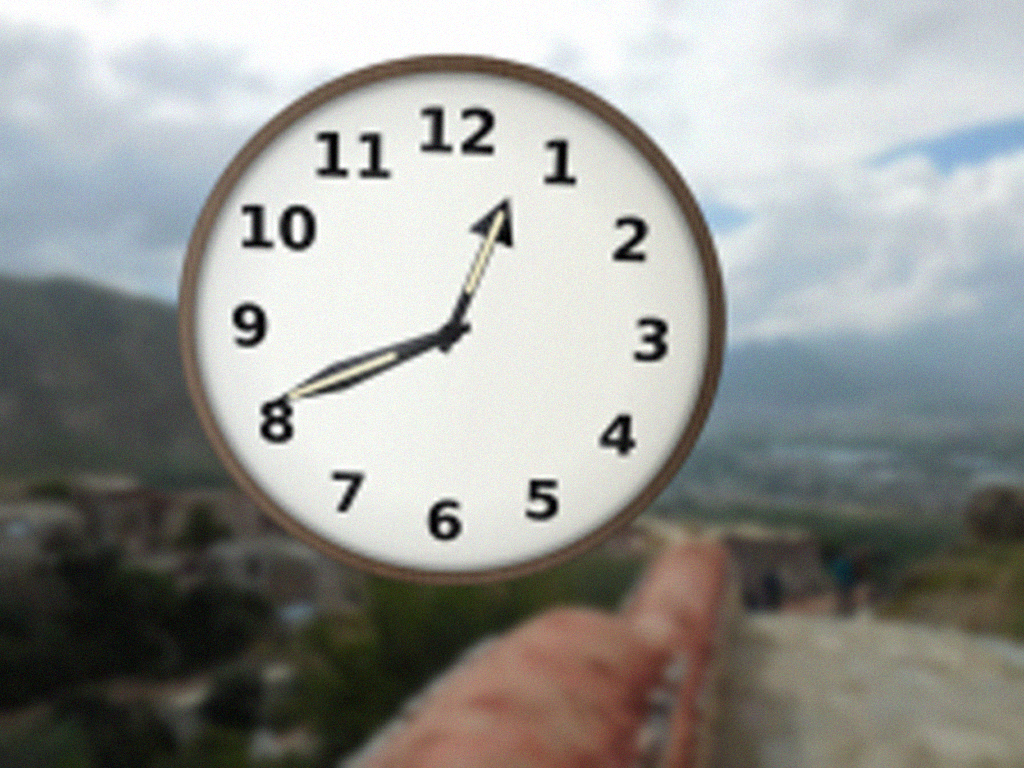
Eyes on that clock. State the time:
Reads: 12:41
